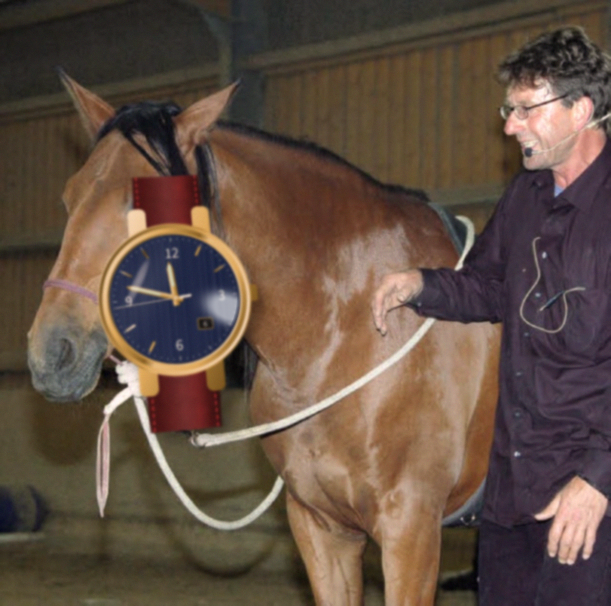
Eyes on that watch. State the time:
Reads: 11:47:44
